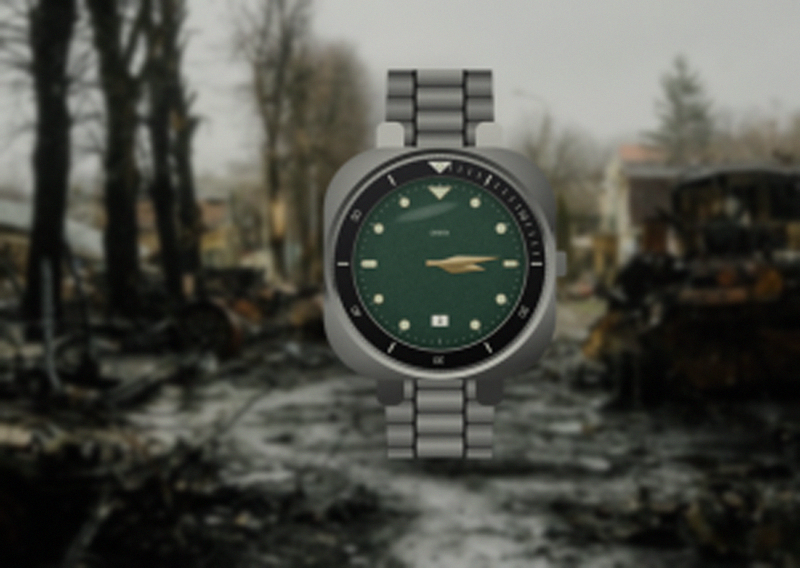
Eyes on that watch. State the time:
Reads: 3:14
